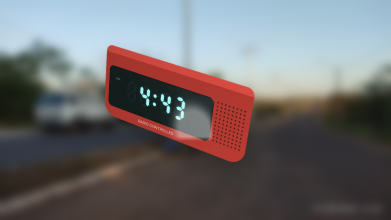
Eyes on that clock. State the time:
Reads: 4:43
